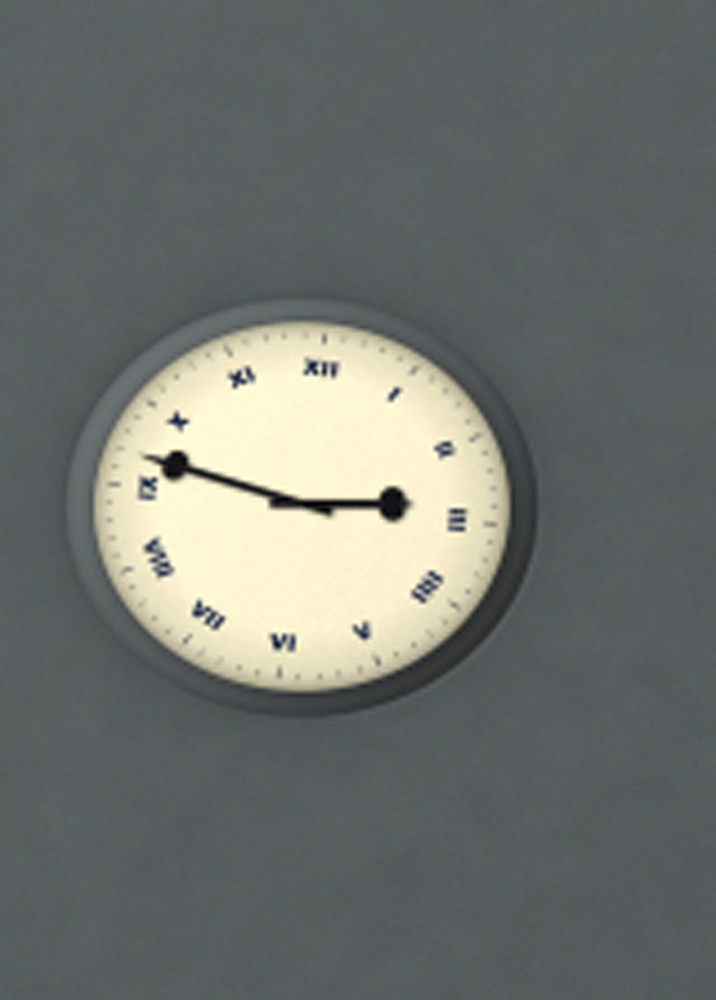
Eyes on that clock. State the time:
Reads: 2:47
